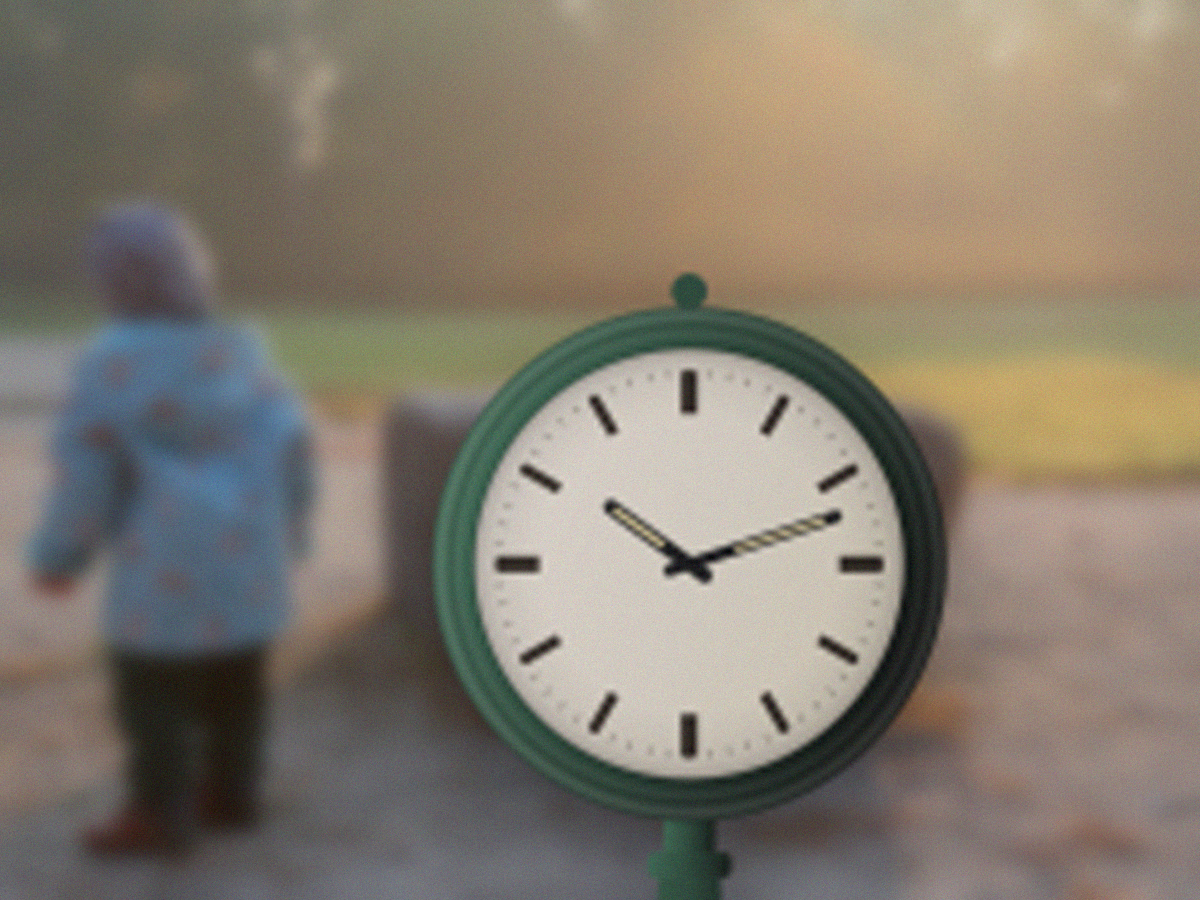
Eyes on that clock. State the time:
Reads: 10:12
